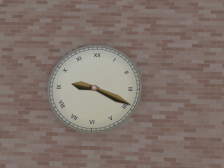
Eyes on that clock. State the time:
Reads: 9:19
